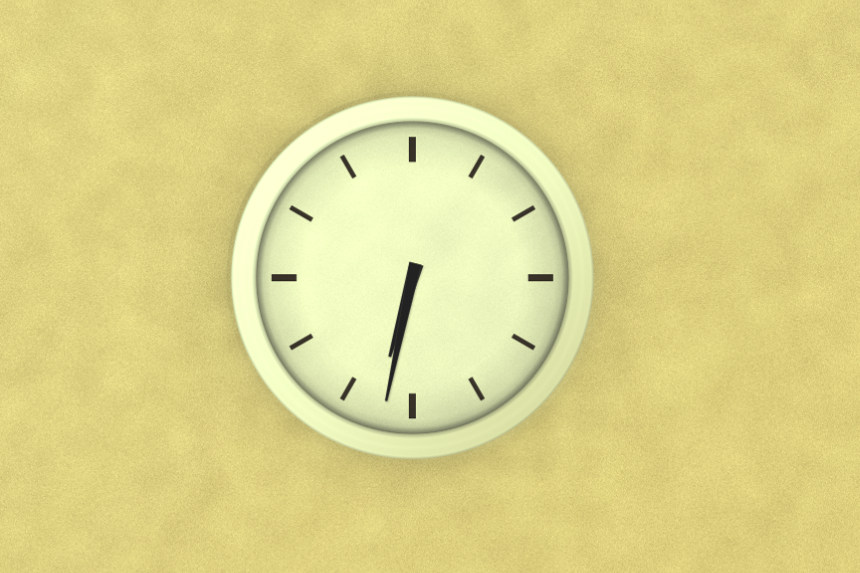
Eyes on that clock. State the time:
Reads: 6:32
